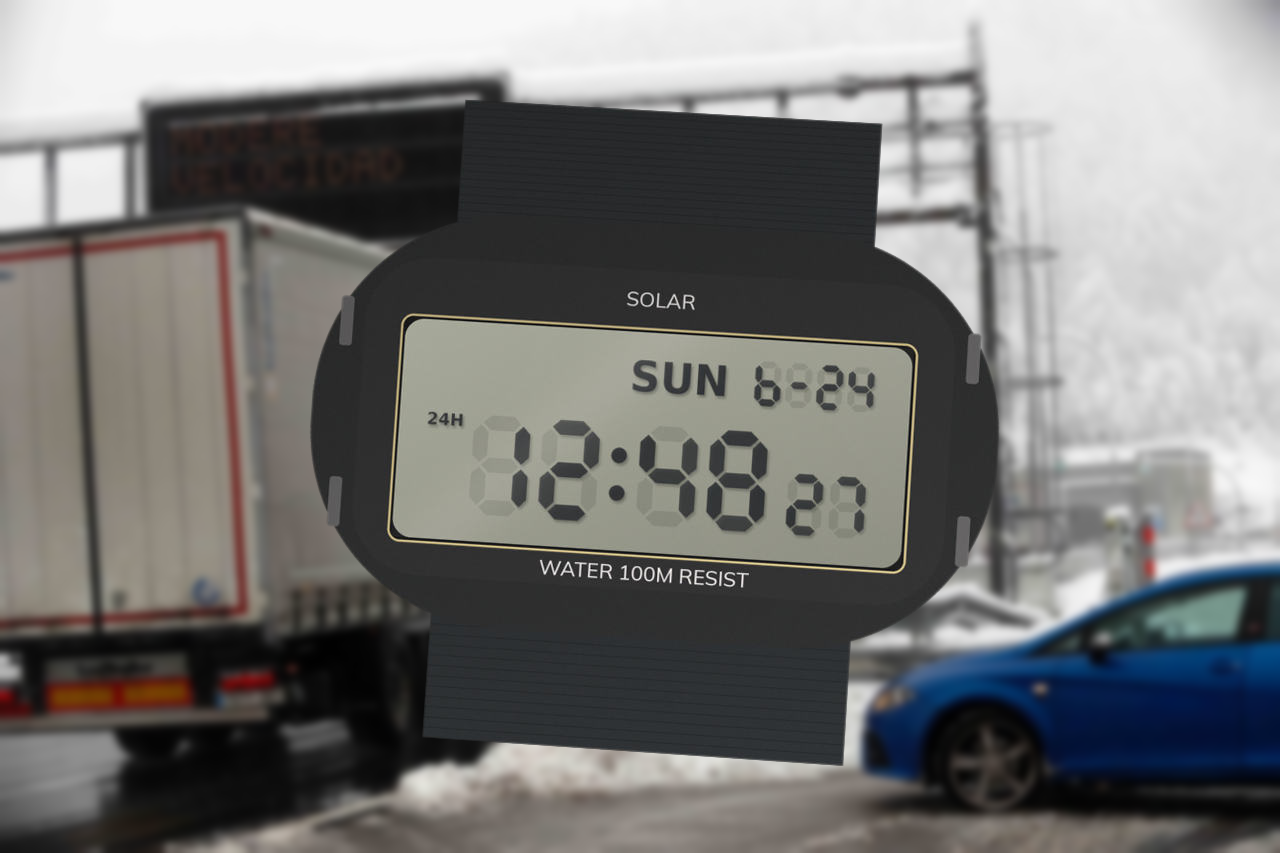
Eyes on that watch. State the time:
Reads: 12:48:27
